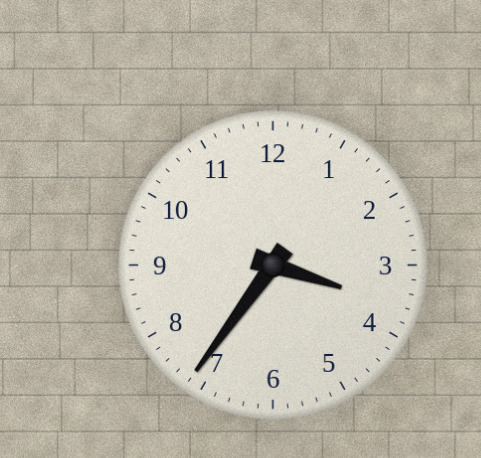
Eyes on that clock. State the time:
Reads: 3:36
